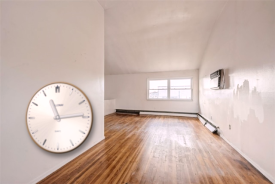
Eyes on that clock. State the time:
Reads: 11:14
